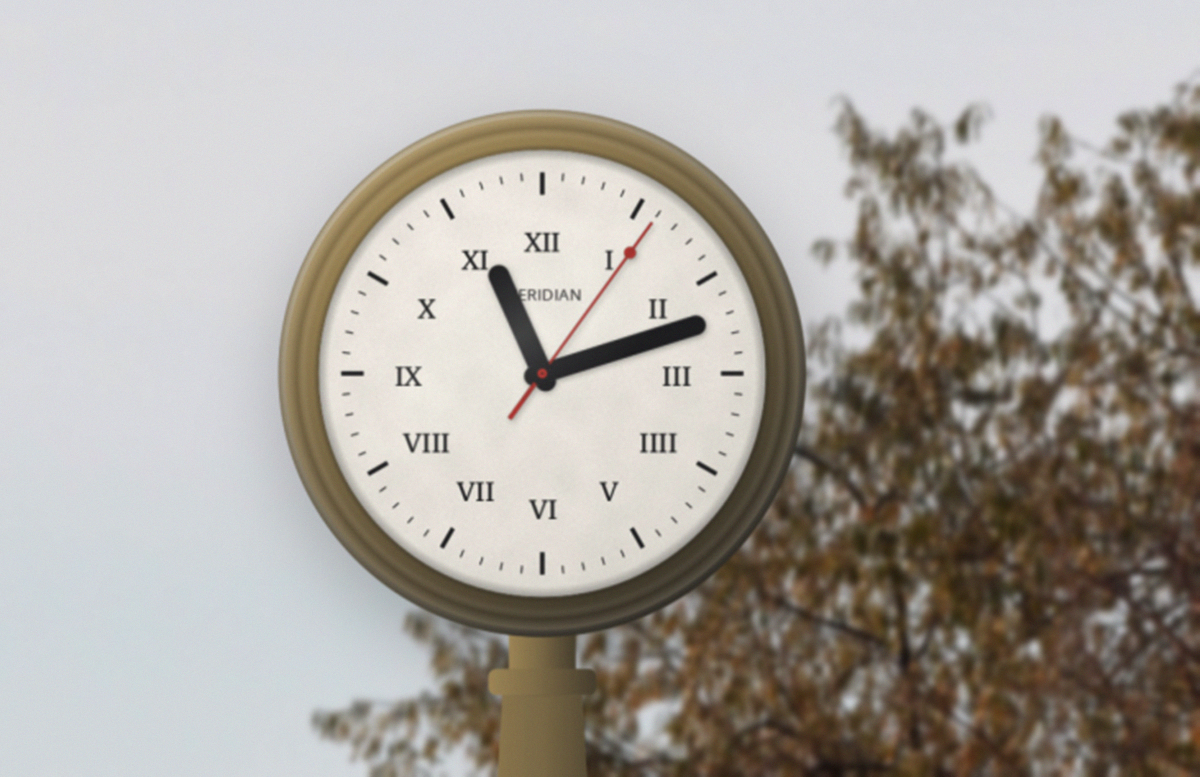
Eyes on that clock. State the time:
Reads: 11:12:06
